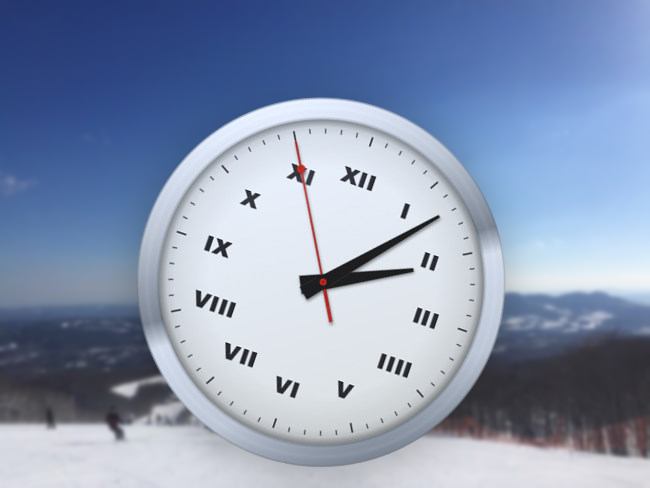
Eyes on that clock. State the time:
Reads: 2:06:55
